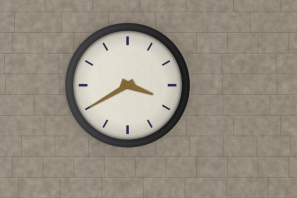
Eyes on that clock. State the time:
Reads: 3:40
